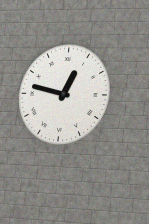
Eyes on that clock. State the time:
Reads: 12:47
